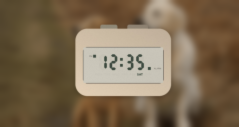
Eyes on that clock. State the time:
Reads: 12:35
